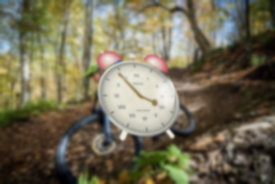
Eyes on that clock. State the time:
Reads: 3:54
